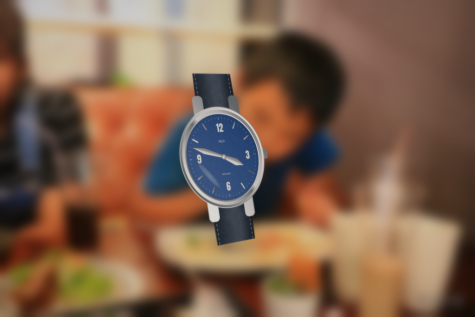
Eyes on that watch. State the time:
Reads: 3:48
